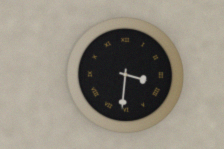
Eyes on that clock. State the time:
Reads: 3:31
